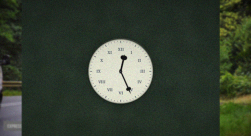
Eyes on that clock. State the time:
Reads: 12:26
